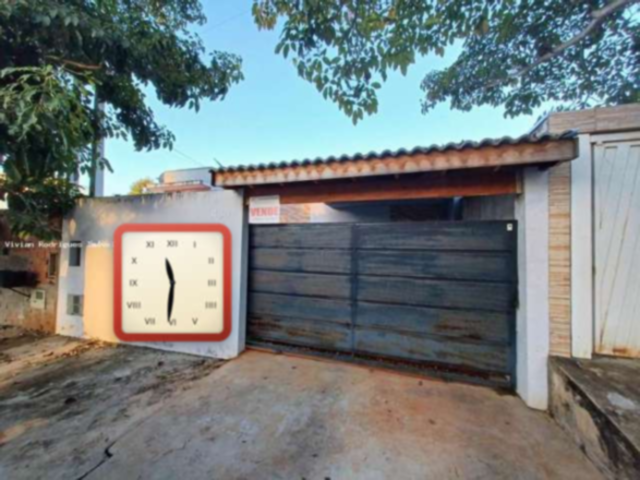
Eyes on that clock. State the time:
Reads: 11:31
